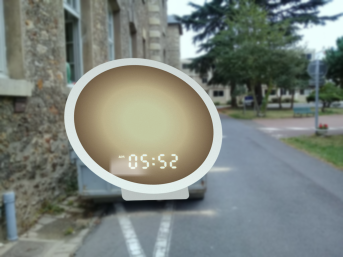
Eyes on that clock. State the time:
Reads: 5:52
